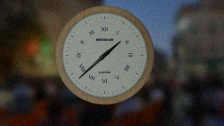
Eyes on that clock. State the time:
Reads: 1:38
